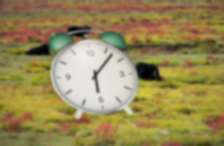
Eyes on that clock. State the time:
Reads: 6:07
